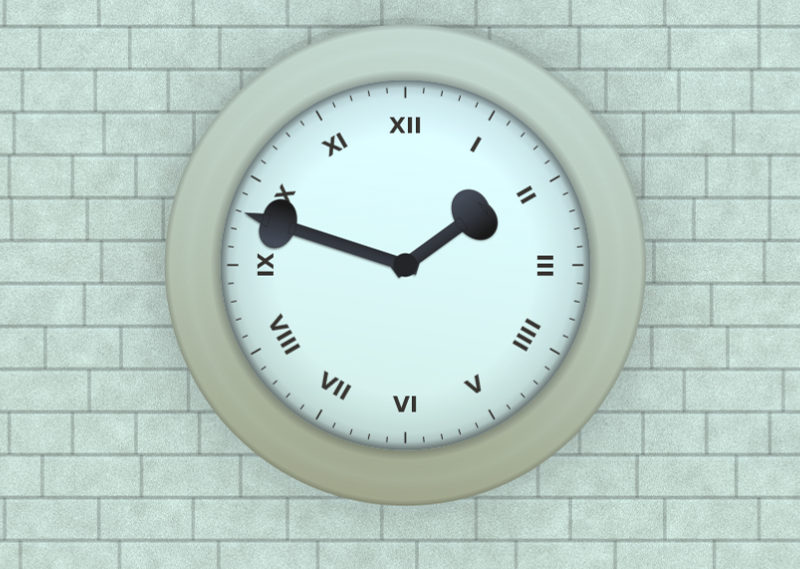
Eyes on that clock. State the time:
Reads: 1:48
